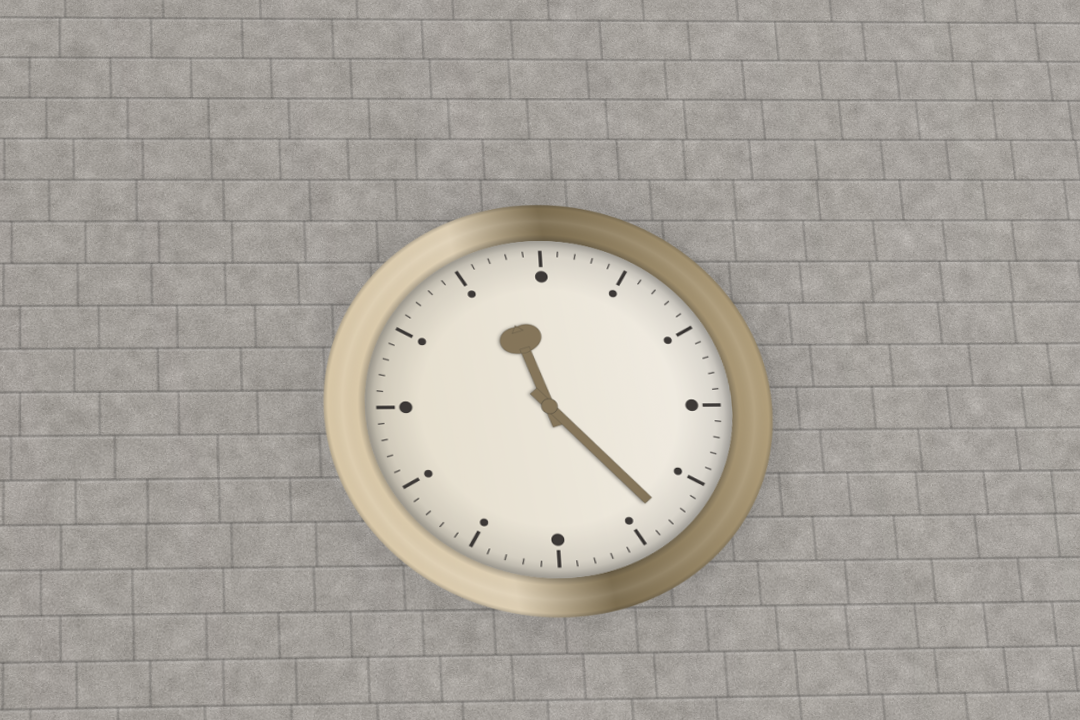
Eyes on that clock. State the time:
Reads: 11:23
